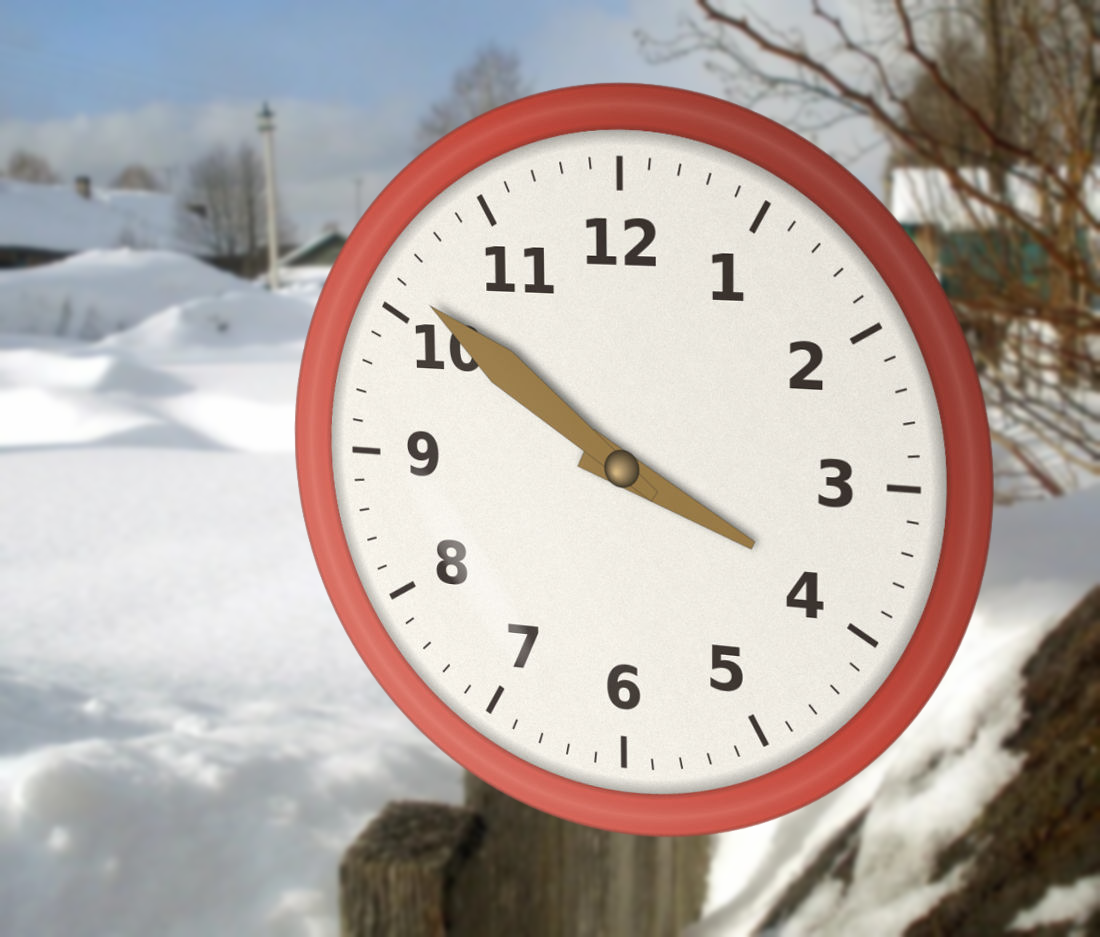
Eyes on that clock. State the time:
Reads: 3:51
